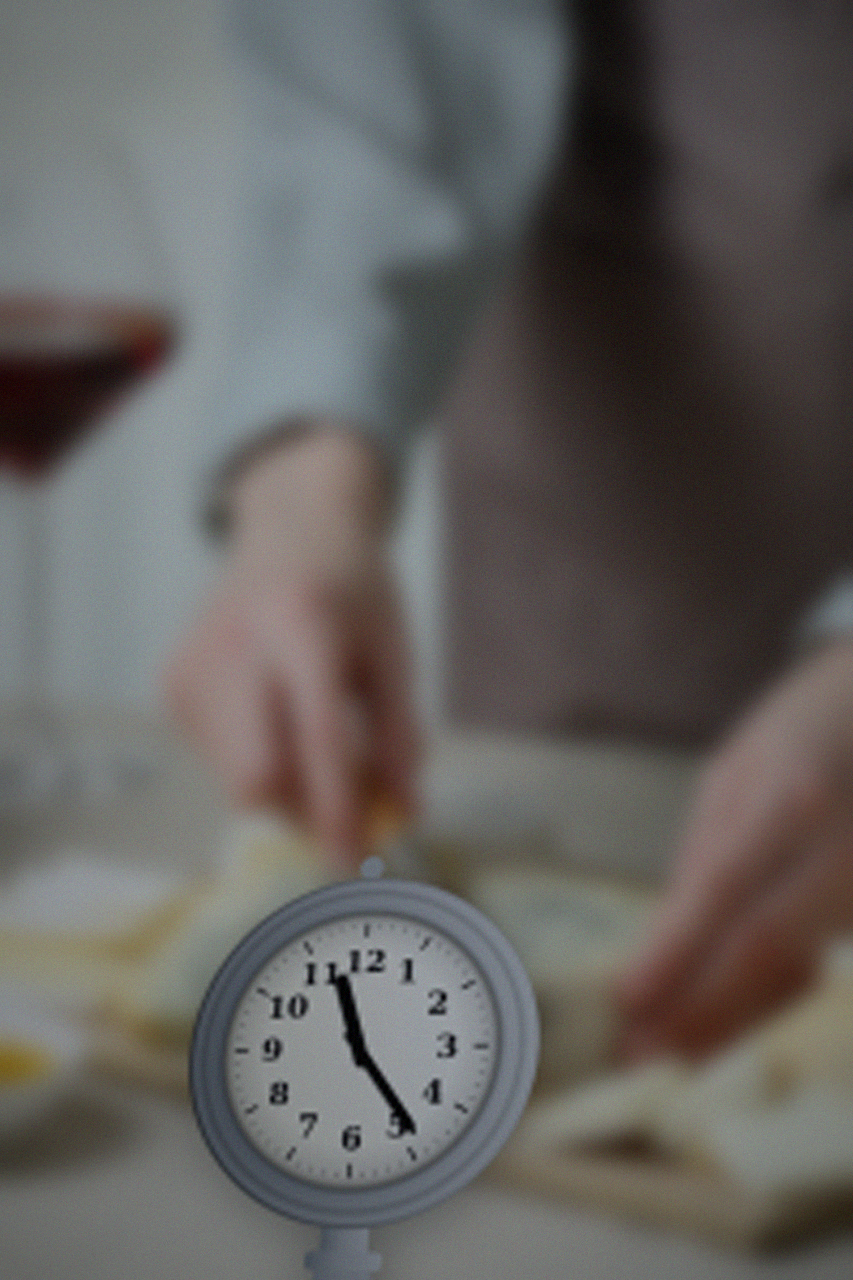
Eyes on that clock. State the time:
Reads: 11:24
